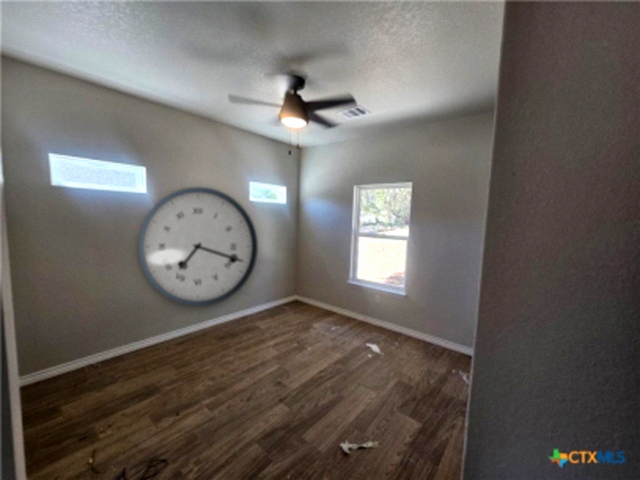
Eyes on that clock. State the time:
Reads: 7:18
